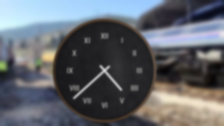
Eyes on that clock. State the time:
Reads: 4:38
